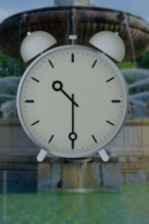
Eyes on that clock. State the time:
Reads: 10:30
